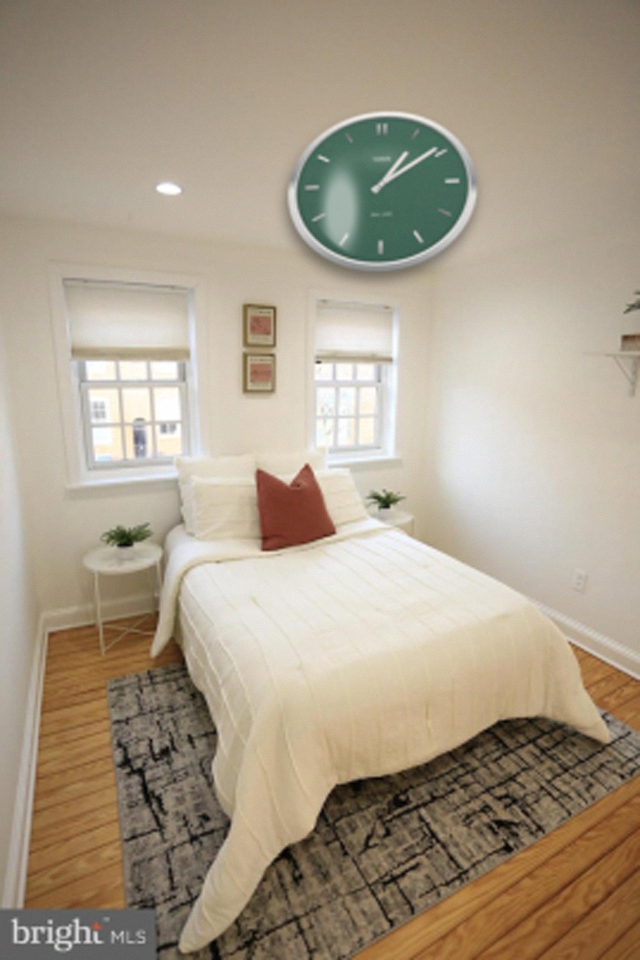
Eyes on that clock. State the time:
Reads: 1:09
